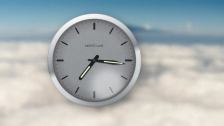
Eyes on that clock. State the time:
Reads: 7:16
